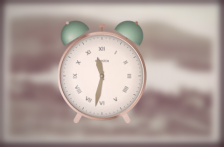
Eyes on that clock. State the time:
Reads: 11:32
